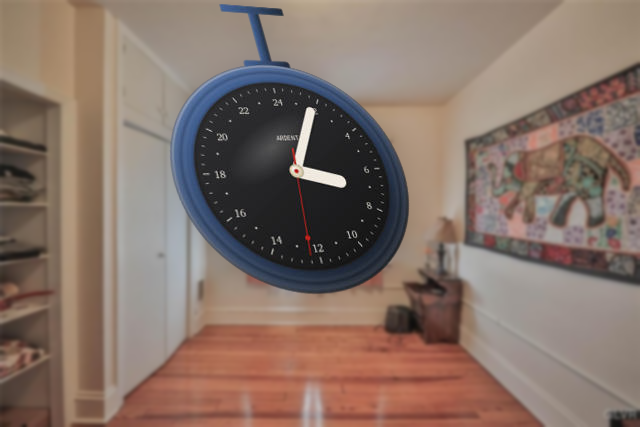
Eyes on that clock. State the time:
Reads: 7:04:31
